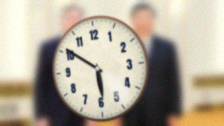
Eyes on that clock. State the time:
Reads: 5:51
